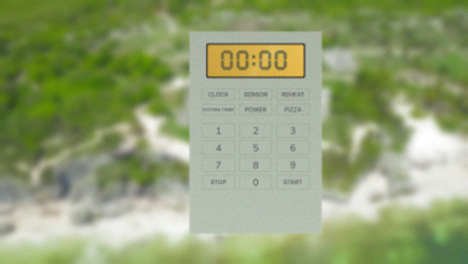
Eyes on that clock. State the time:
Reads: 0:00
